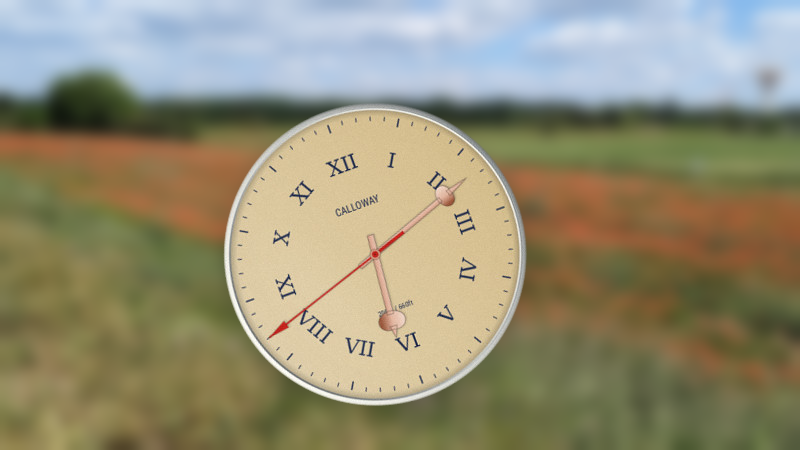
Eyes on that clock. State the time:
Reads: 6:11:42
